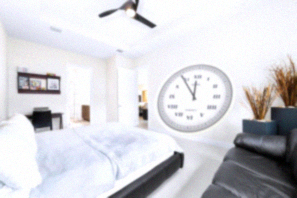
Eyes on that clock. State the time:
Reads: 11:54
